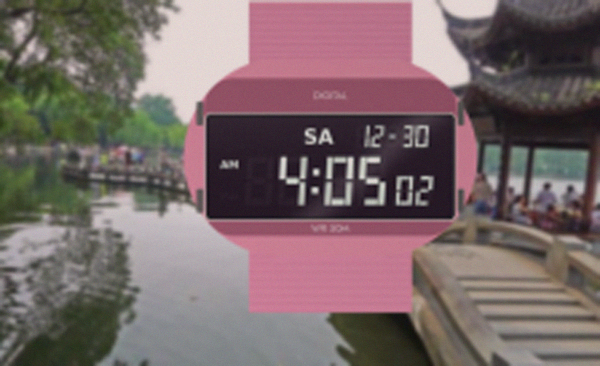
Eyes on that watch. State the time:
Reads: 4:05:02
